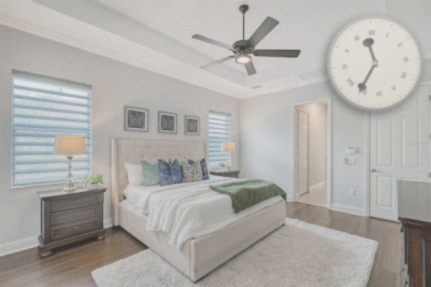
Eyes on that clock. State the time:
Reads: 11:36
